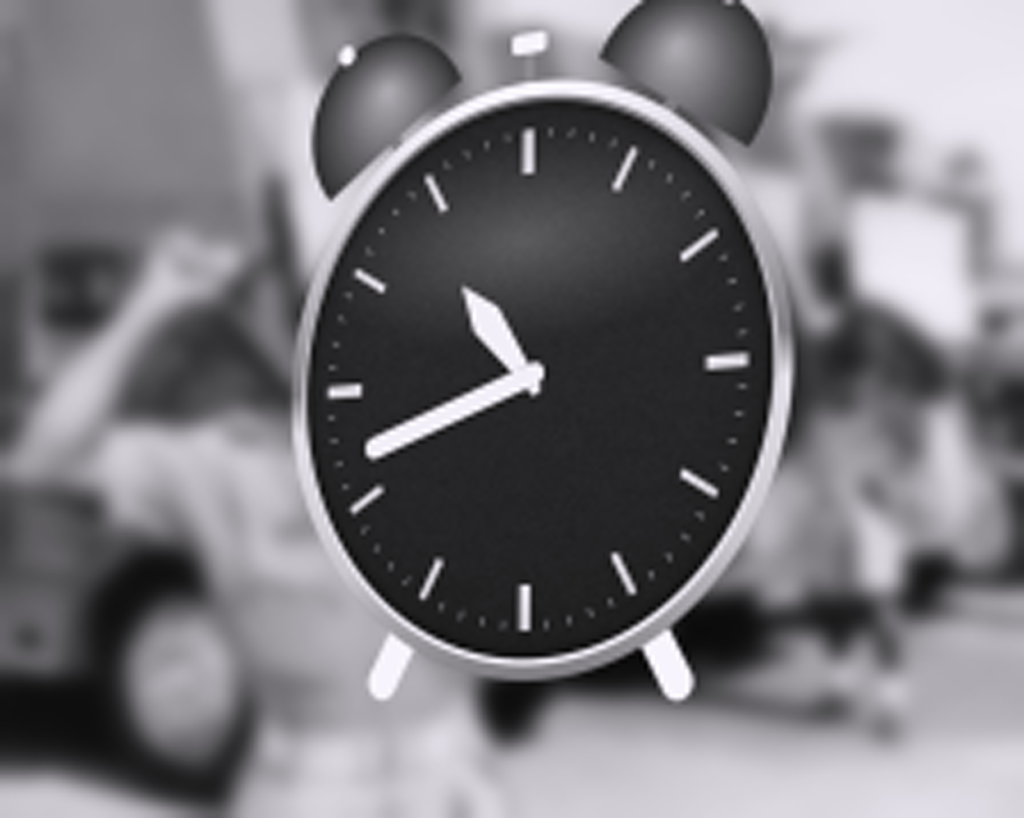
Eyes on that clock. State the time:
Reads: 10:42
